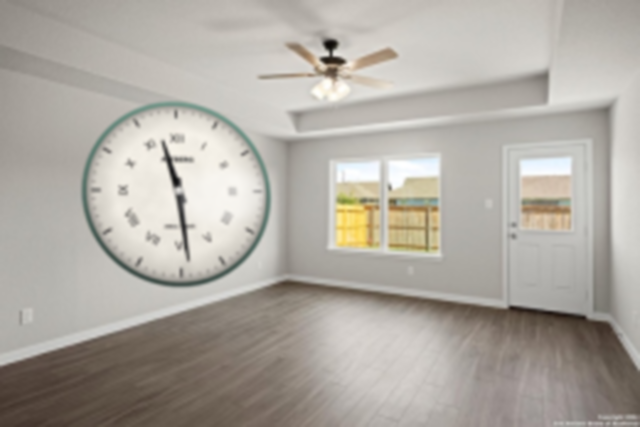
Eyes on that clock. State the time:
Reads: 11:29
